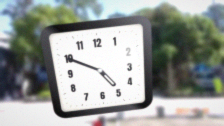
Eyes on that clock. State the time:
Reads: 4:50
